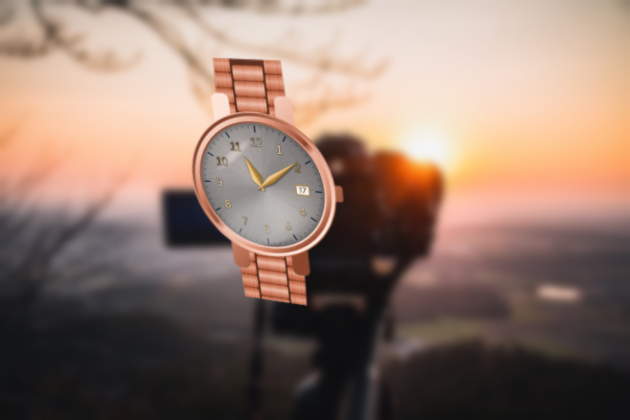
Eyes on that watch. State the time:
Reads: 11:09
